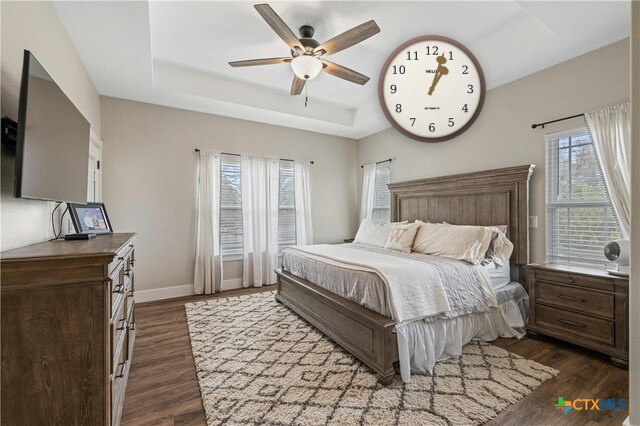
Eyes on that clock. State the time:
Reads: 1:03
